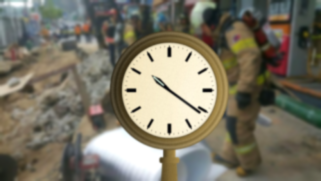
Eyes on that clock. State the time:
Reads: 10:21
